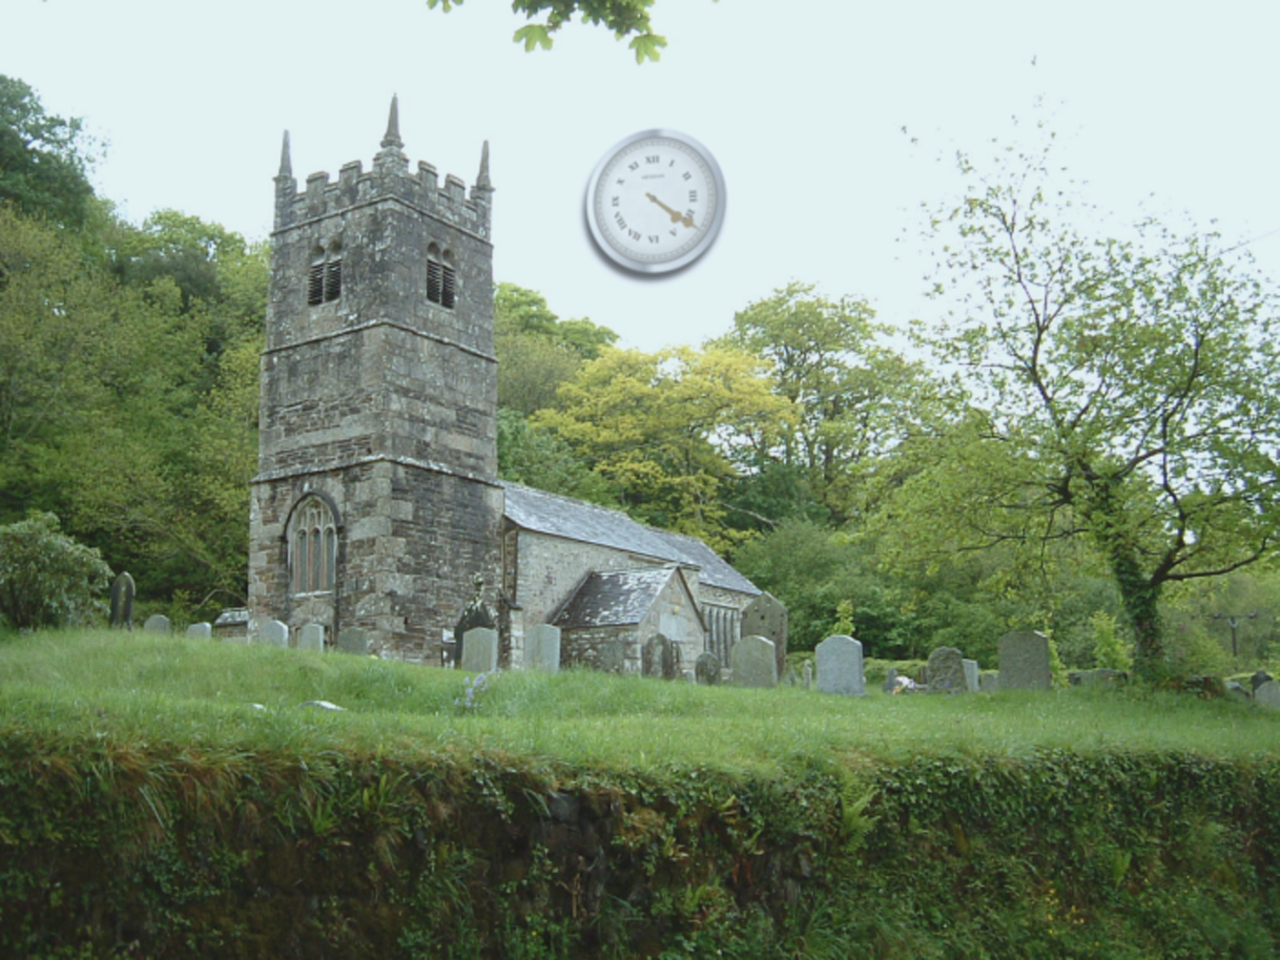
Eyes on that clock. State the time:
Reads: 4:21
